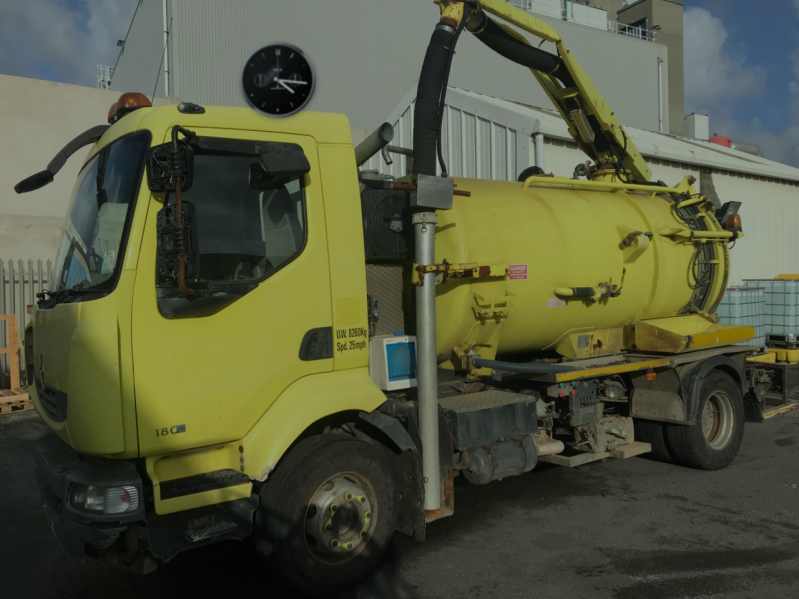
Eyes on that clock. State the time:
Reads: 4:16
